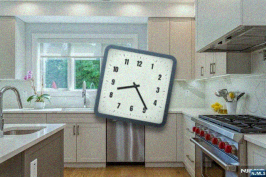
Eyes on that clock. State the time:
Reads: 8:24
